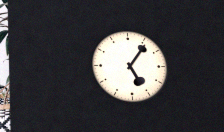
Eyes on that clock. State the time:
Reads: 5:06
